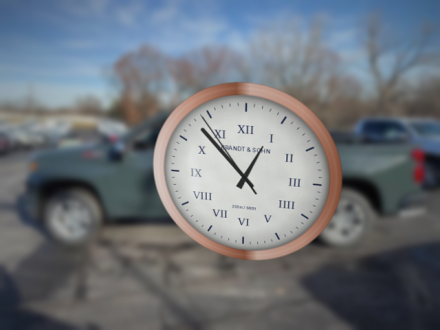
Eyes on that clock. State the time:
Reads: 12:52:54
